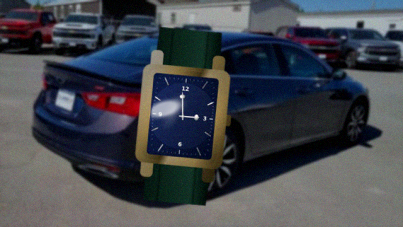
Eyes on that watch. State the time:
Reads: 2:59
